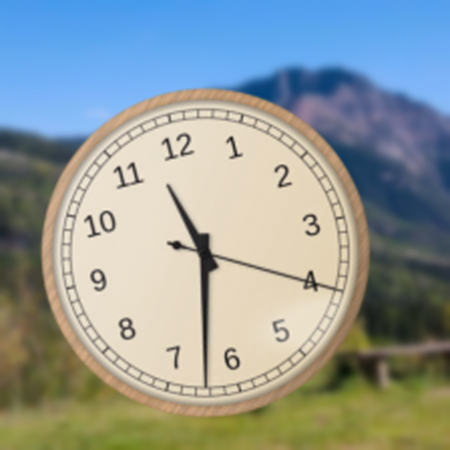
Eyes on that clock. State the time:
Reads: 11:32:20
